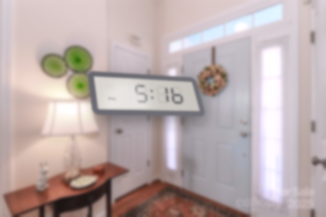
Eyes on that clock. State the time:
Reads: 5:16
